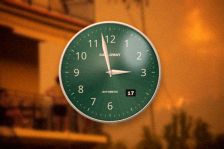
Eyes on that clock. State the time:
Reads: 2:58
